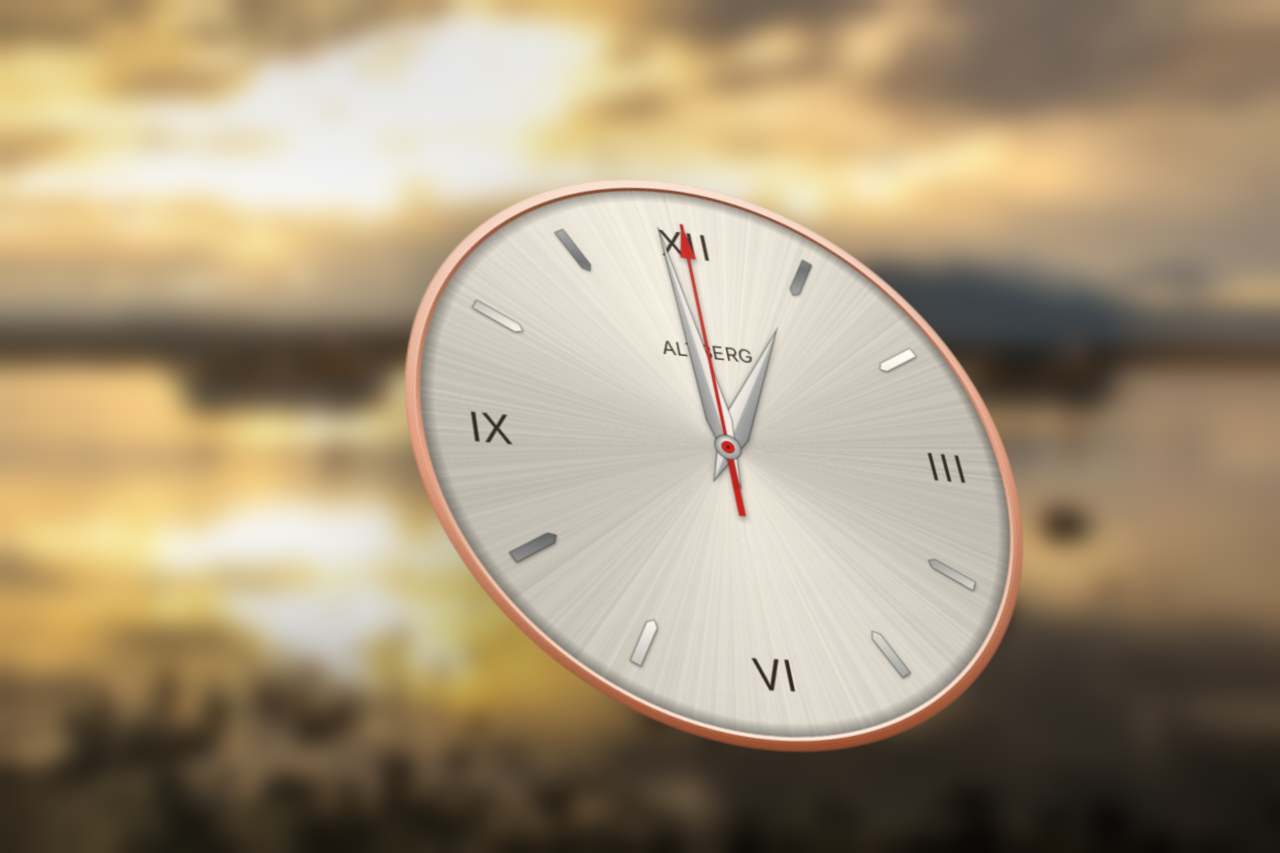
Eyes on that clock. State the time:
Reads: 12:59:00
